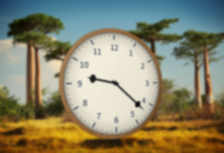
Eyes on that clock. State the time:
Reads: 9:22
